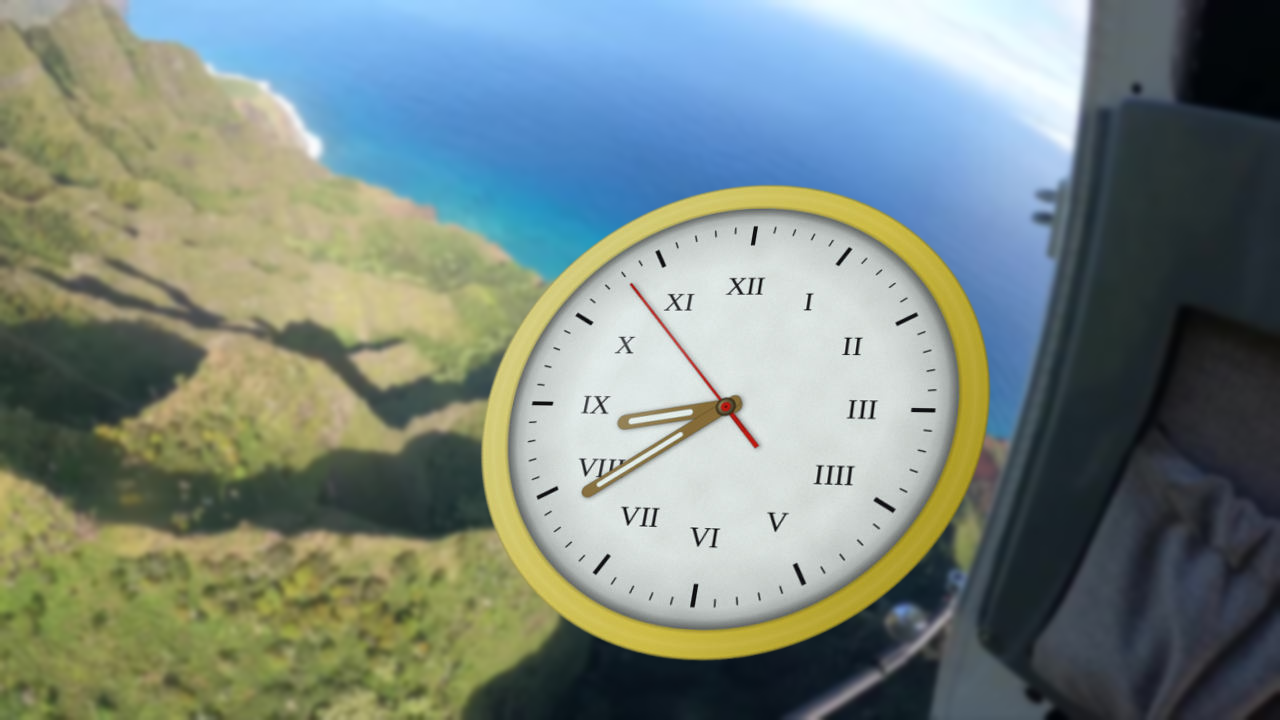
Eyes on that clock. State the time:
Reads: 8:38:53
